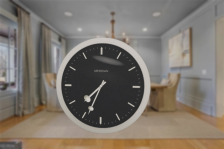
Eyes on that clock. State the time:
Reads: 7:34
